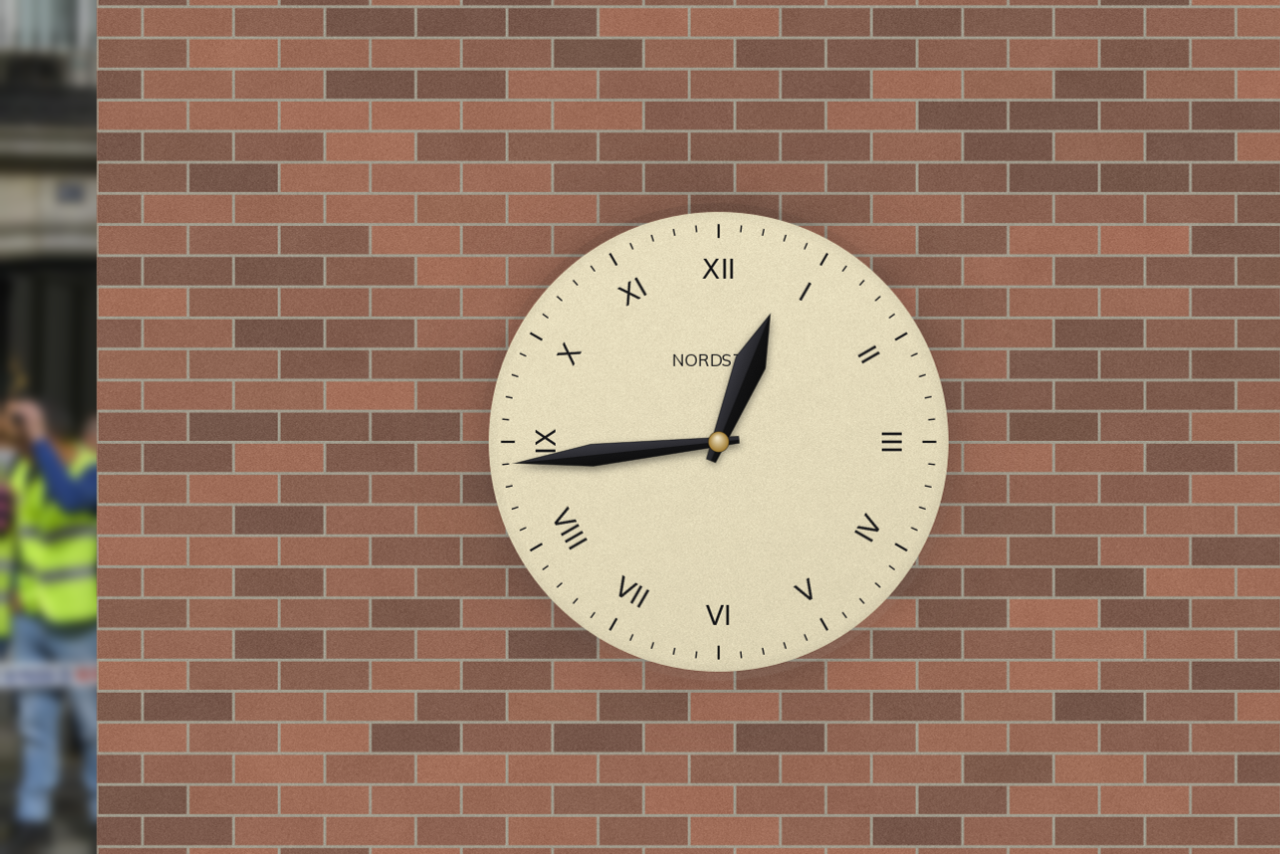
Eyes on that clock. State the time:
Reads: 12:44
